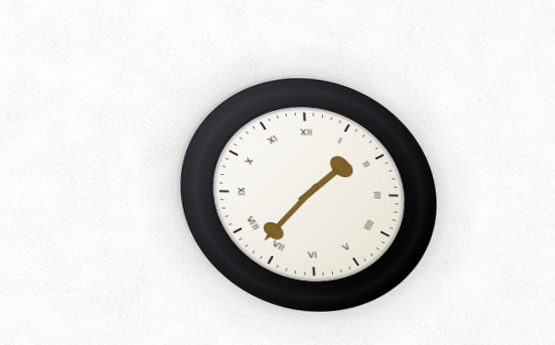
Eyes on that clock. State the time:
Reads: 1:37
